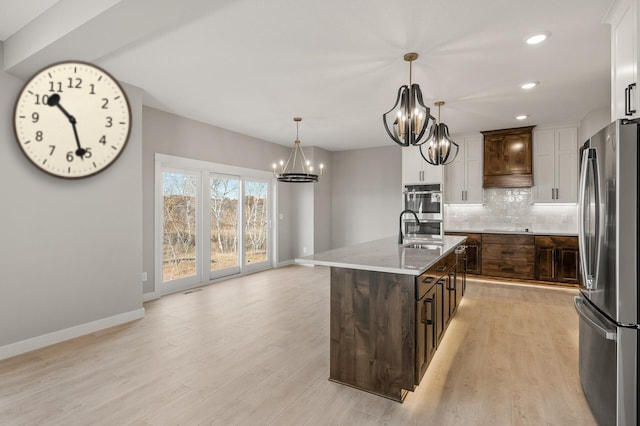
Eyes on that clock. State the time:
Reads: 10:27
